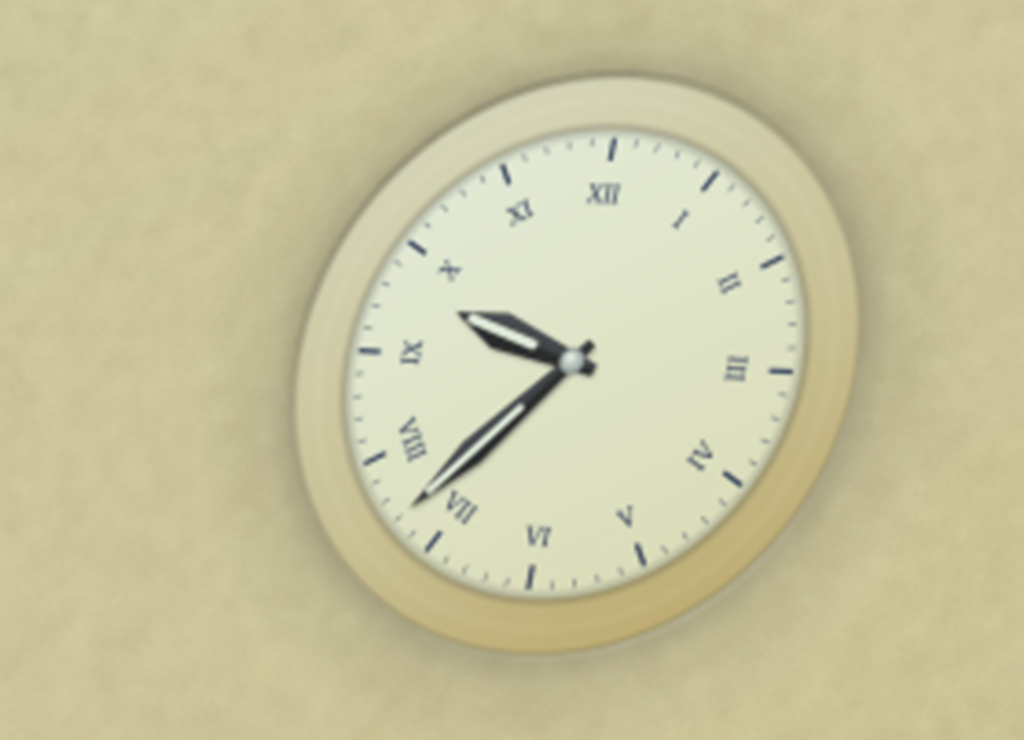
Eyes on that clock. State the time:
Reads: 9:37
